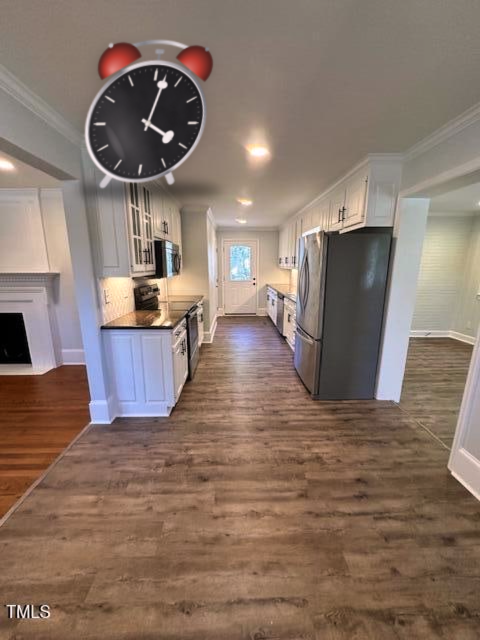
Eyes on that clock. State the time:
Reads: 4:02
